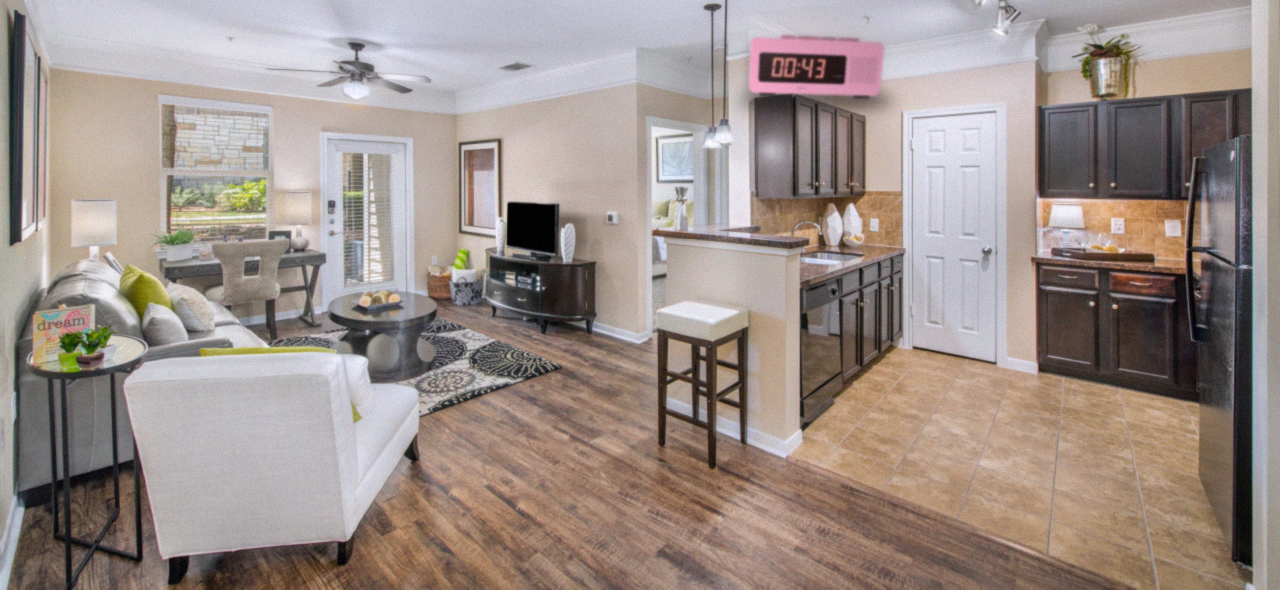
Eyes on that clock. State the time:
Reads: 0:43
